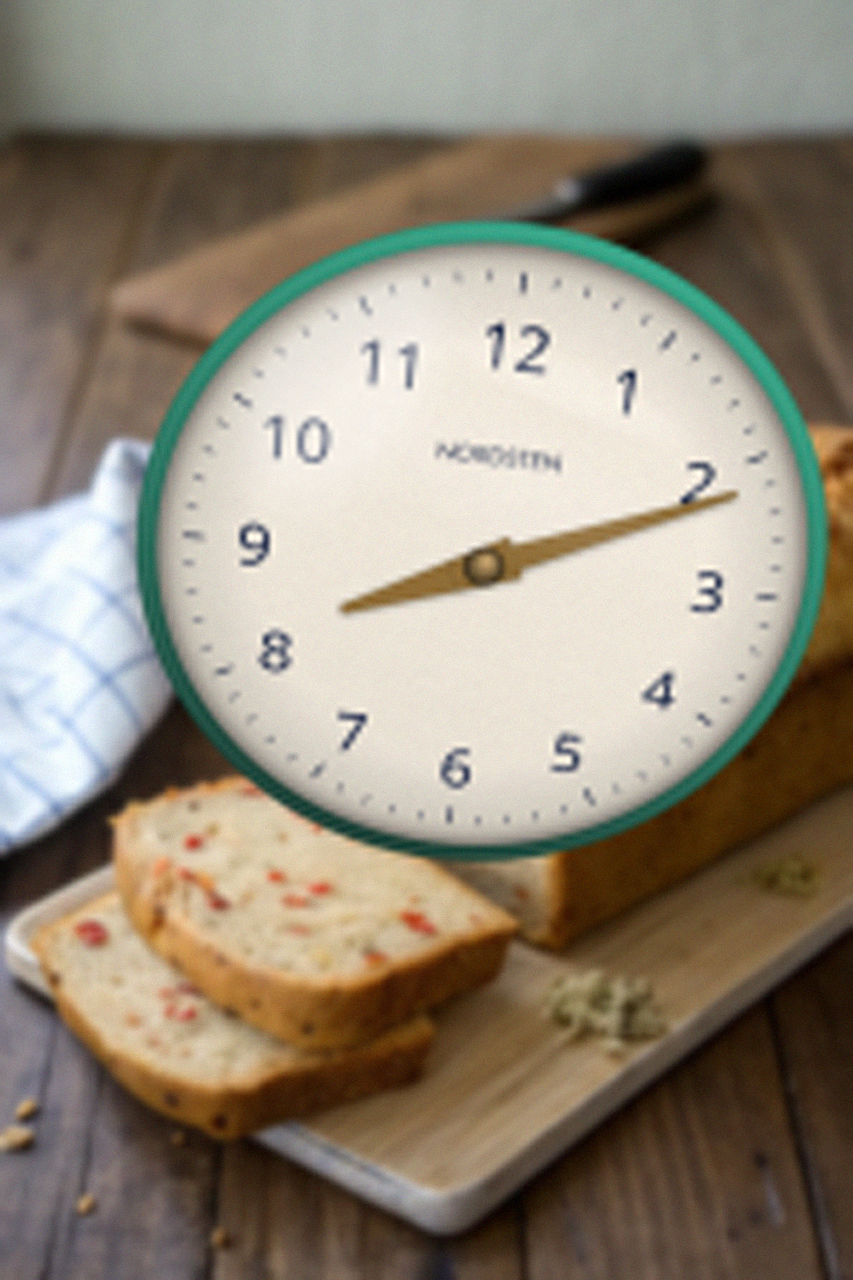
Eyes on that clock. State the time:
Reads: 8:11
